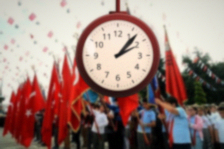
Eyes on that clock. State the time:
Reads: 2:07
